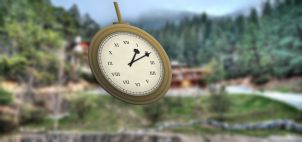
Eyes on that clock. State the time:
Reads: 1:11
